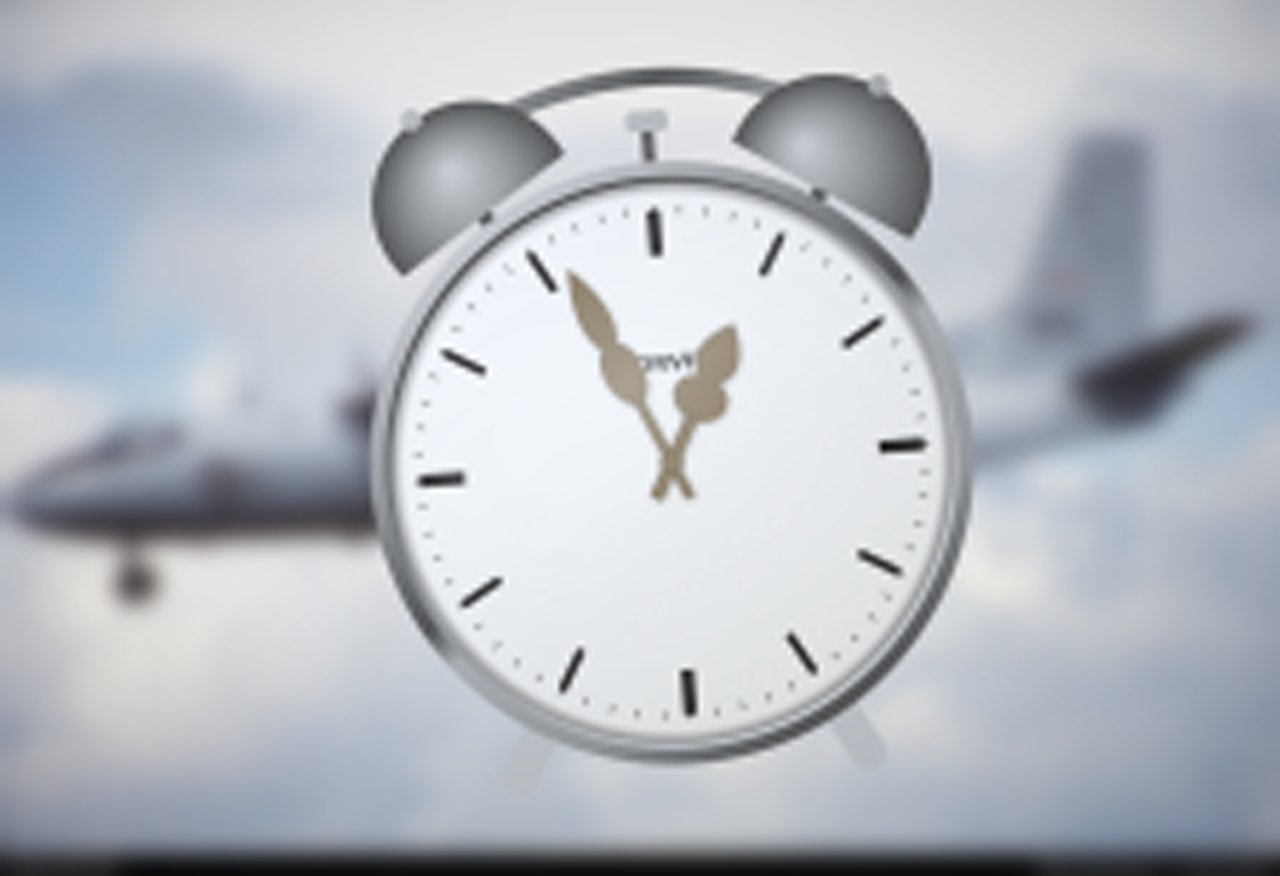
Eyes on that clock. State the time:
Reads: 12:56
